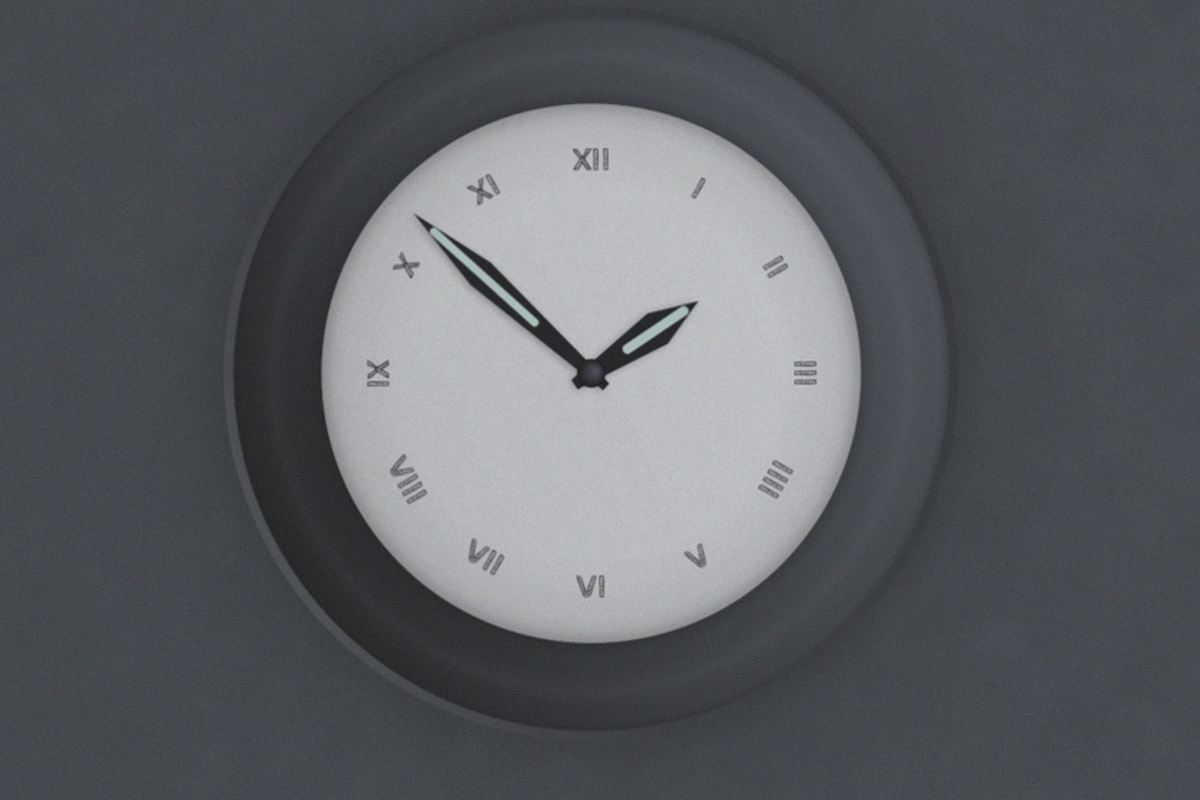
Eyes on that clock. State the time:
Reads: 1:52
